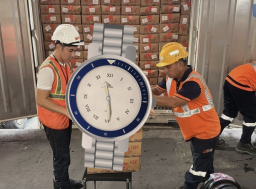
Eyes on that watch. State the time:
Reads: 11:29
